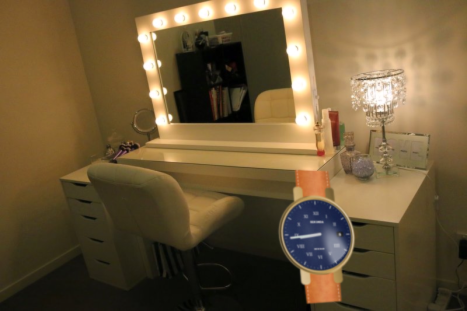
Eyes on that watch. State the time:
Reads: 8:44
